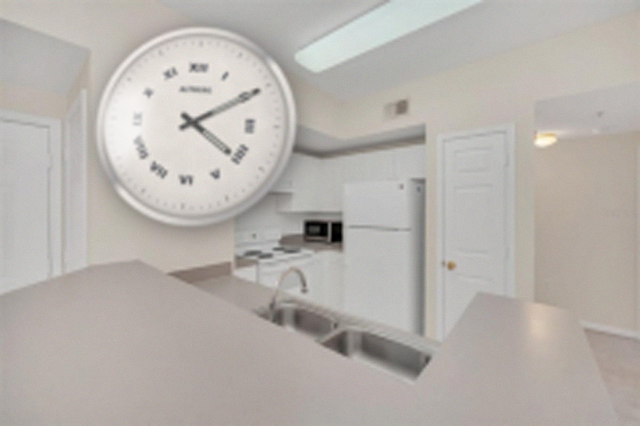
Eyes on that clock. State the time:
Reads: 4:10
